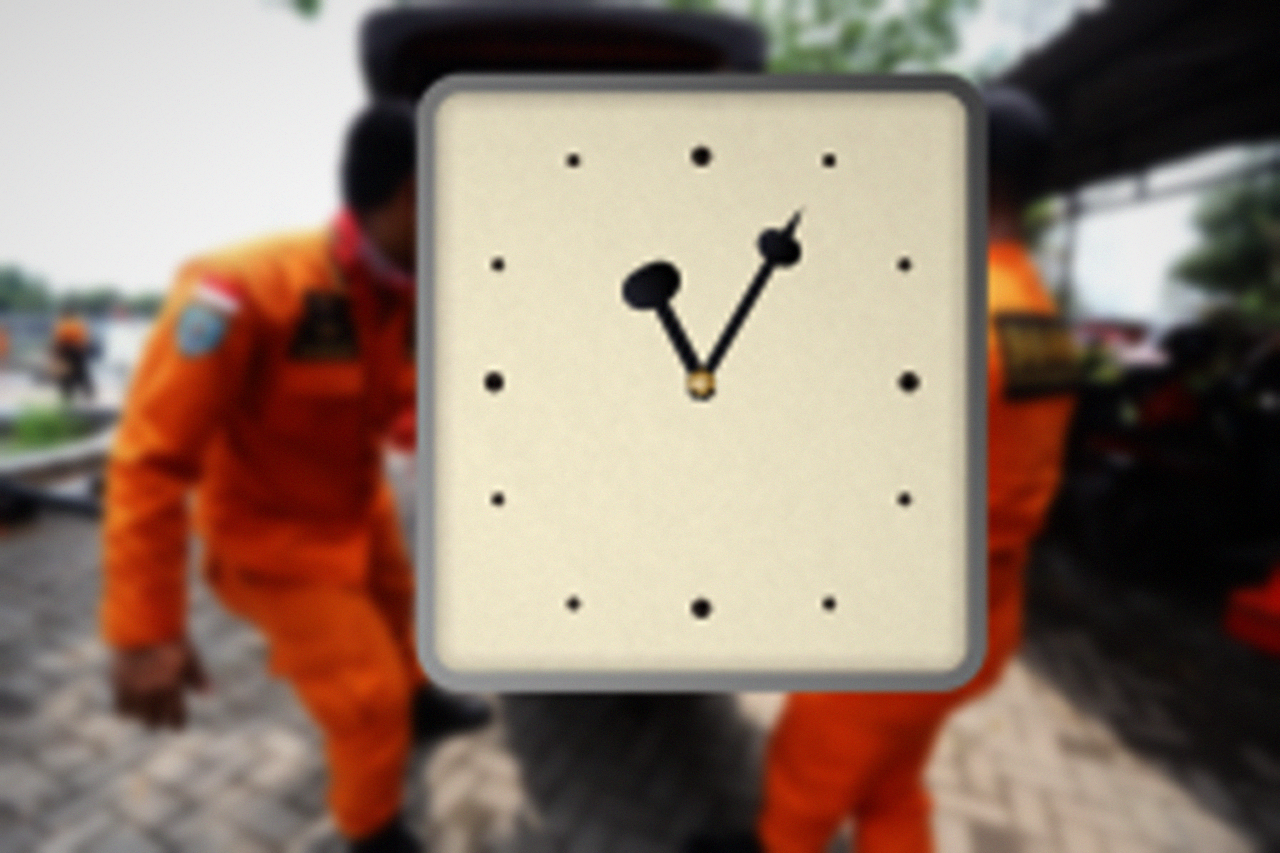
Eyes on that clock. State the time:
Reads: 11:05
